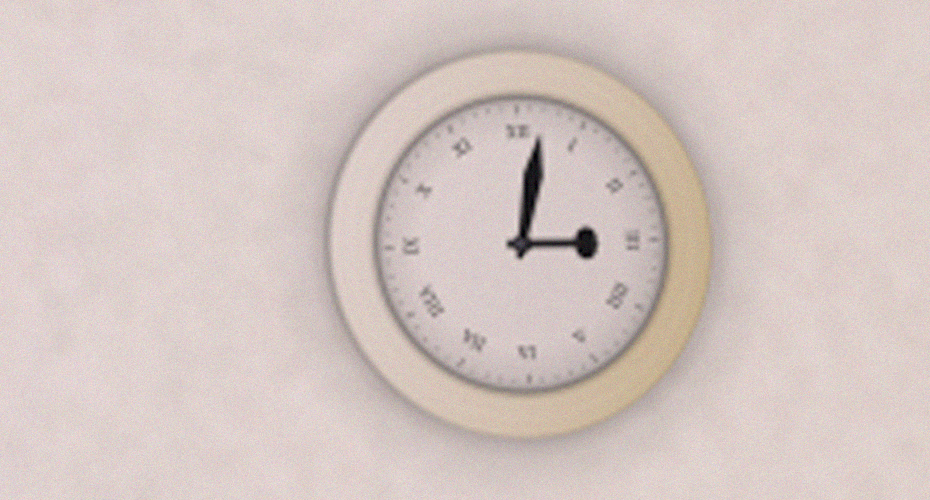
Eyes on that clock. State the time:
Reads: 3:02
